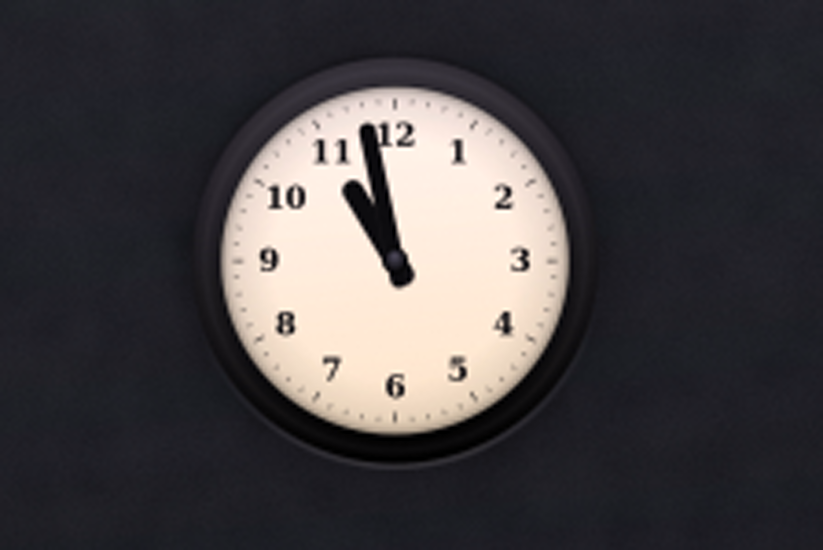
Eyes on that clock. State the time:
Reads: 10:58
